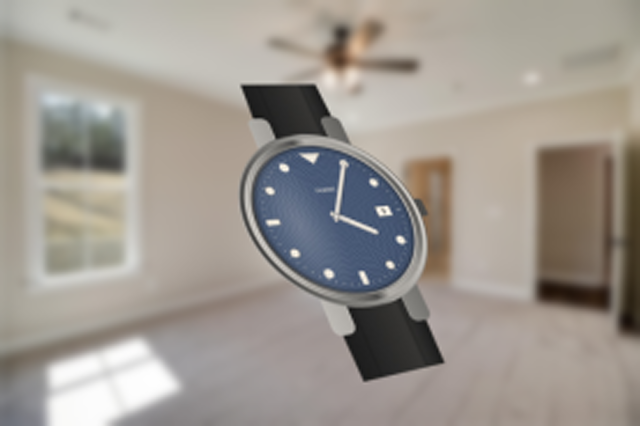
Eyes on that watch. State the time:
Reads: 4:05
